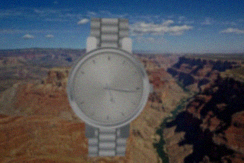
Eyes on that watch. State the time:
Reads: 5:16
